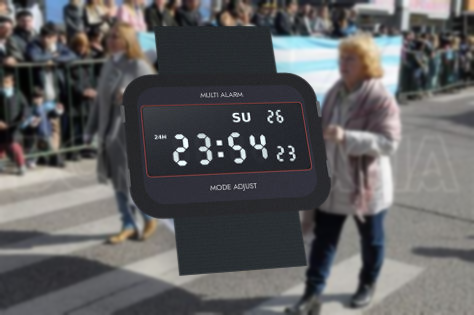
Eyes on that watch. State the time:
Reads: 23:54:23
